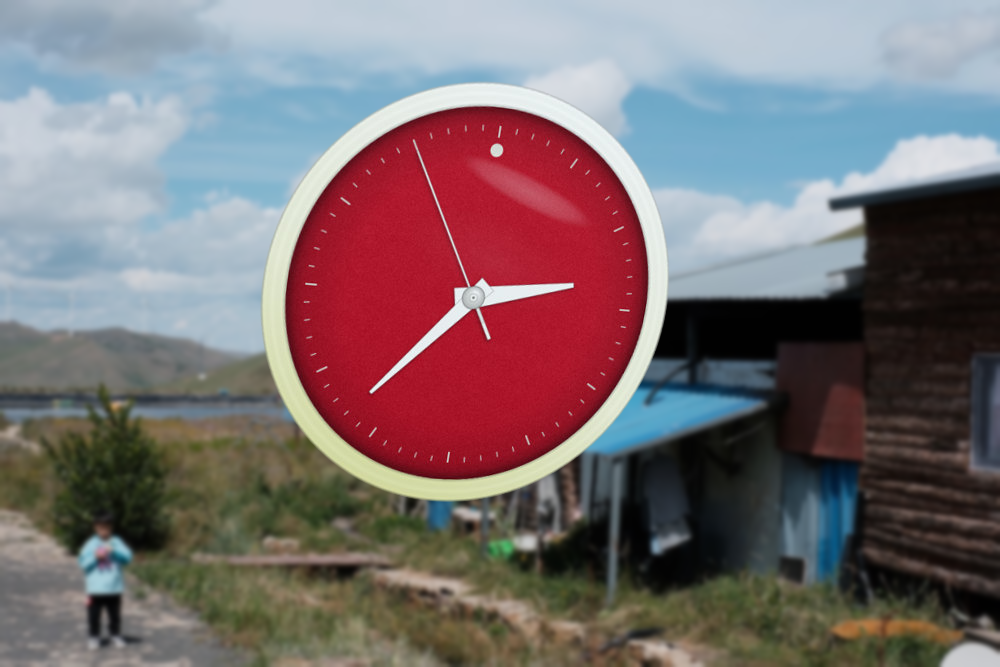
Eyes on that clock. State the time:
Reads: 2:36:55
